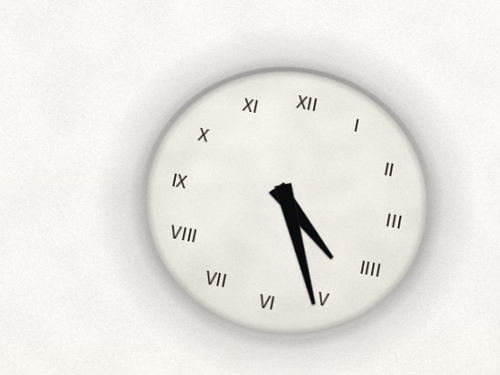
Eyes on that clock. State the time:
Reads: 4:26
